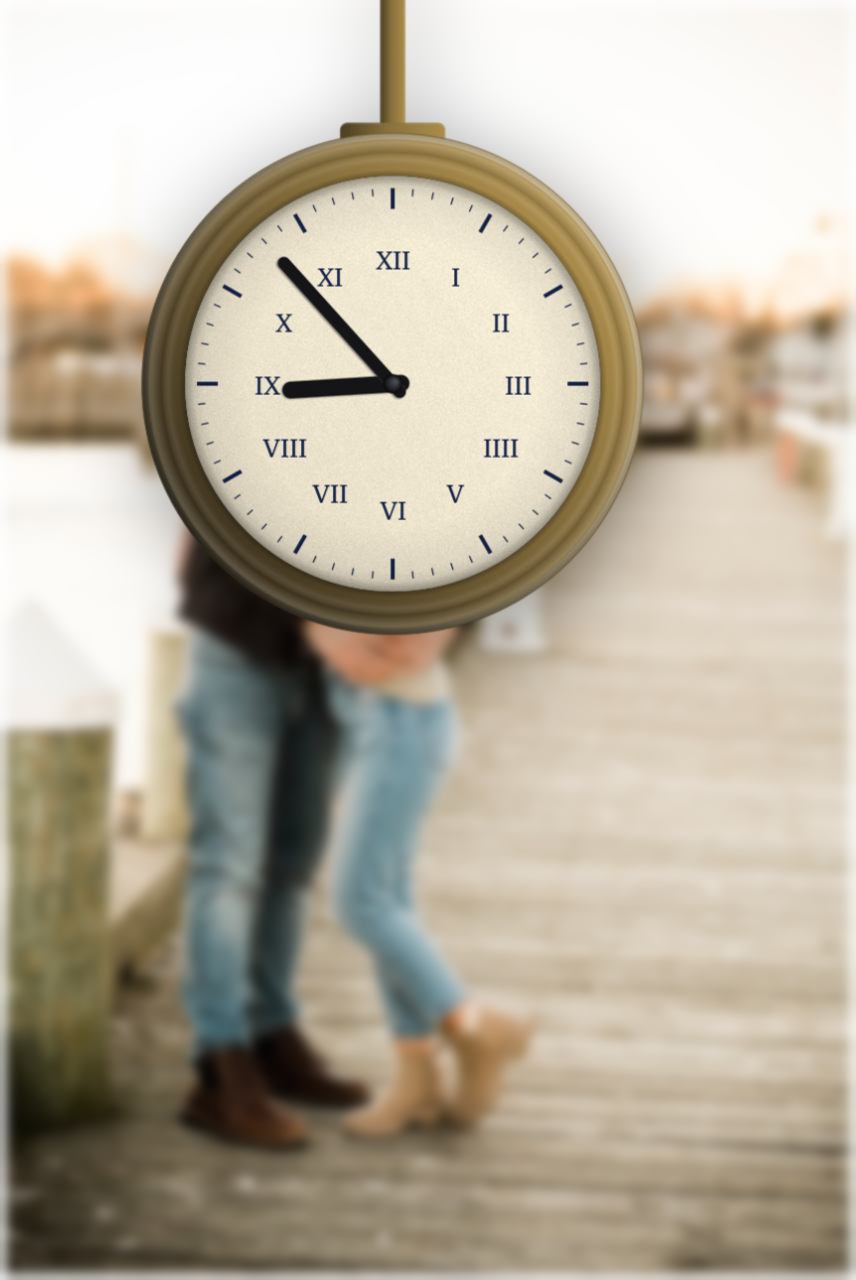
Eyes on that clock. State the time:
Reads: 8:53
